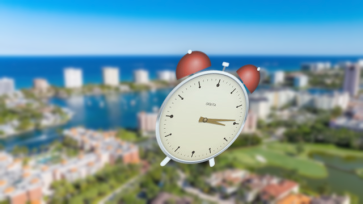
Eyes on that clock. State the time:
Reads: 3:14
